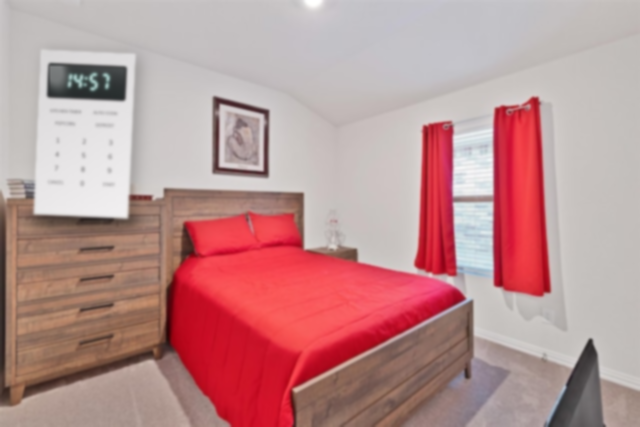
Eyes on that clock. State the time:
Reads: 14:57
